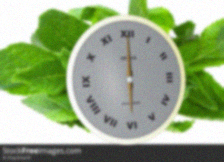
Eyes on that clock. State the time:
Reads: 6:00
